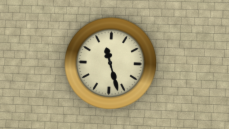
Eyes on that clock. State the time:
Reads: 11:27
